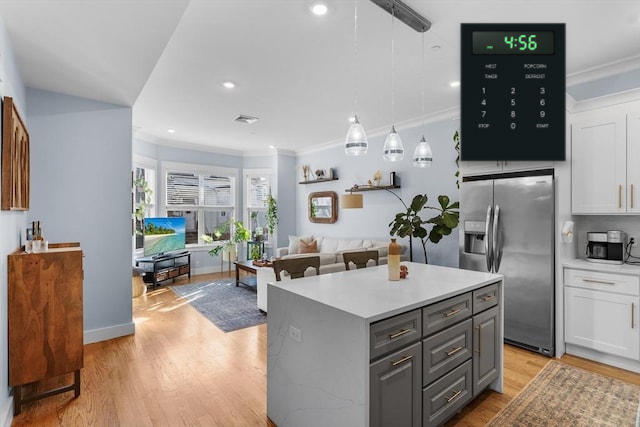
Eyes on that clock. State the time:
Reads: 4:56
